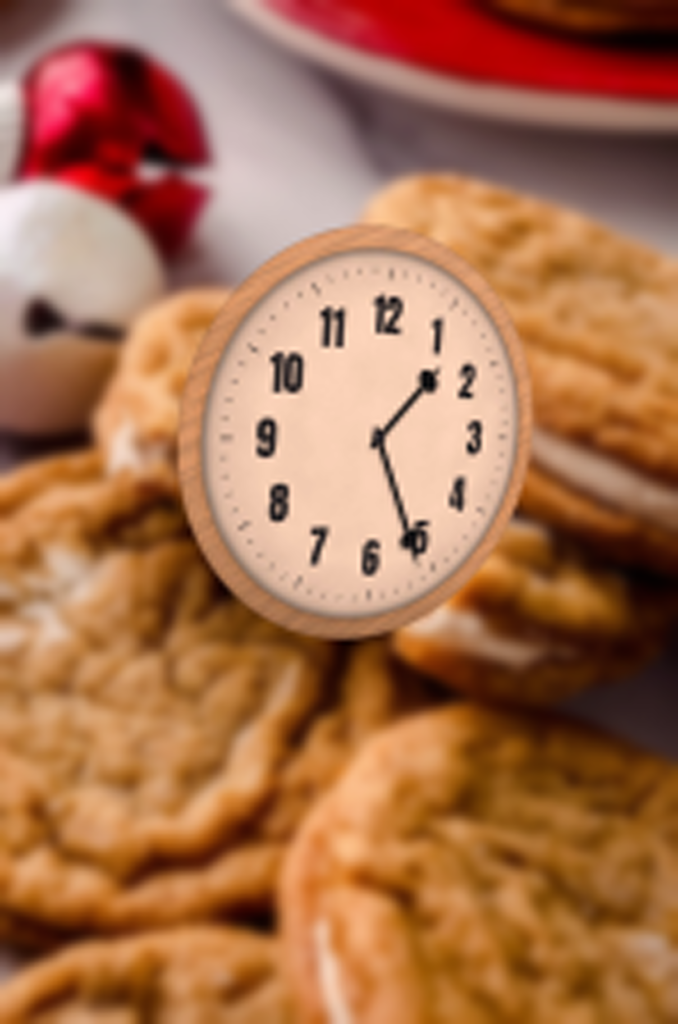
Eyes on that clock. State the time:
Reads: 1:26
